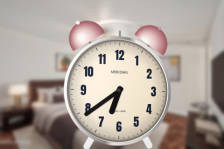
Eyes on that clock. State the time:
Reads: 6:39
